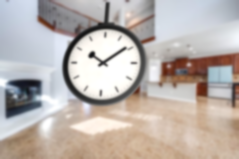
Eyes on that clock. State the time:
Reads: 10:09
